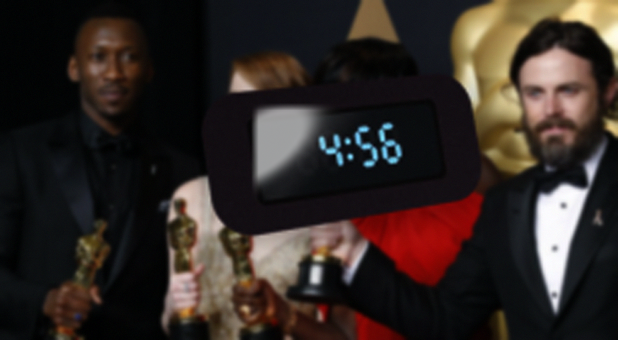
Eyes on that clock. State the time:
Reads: 4:56
